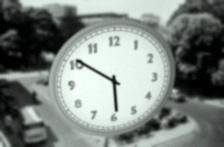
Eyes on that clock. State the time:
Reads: 5:51
